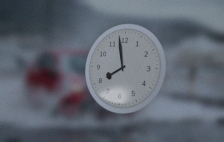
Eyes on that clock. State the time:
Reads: 7:58
